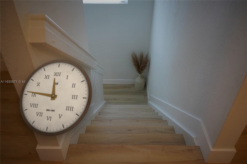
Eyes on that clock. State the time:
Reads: 11:46
